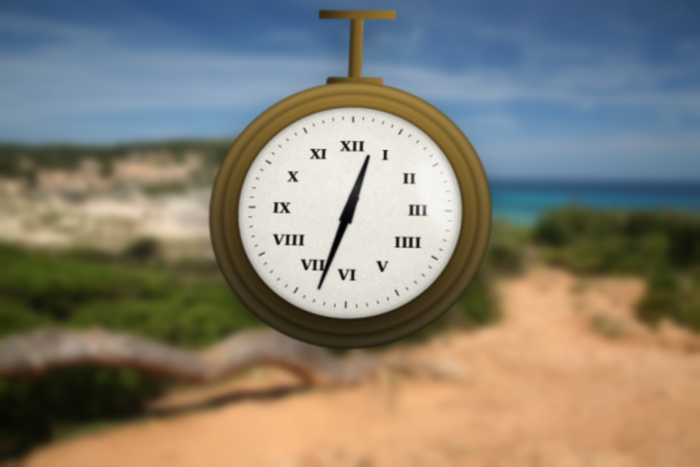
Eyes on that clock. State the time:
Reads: 12:33
